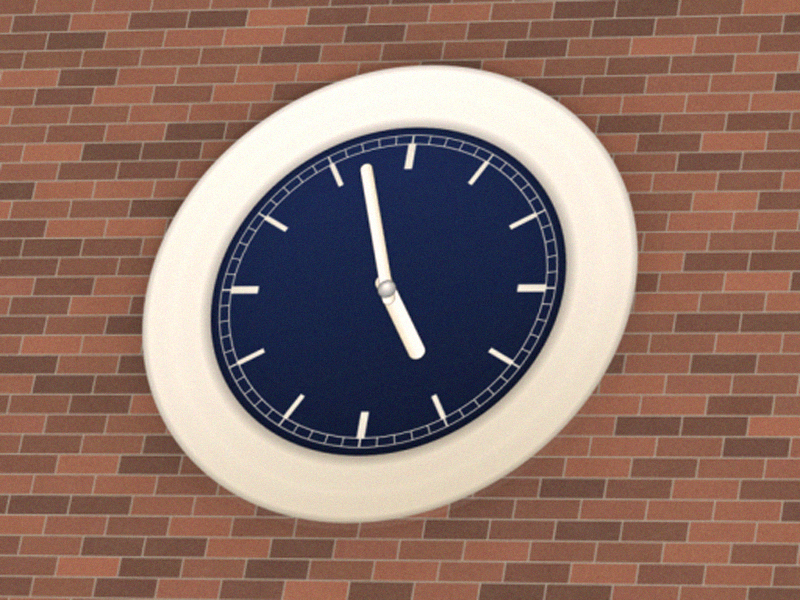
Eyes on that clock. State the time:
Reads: 4:57
